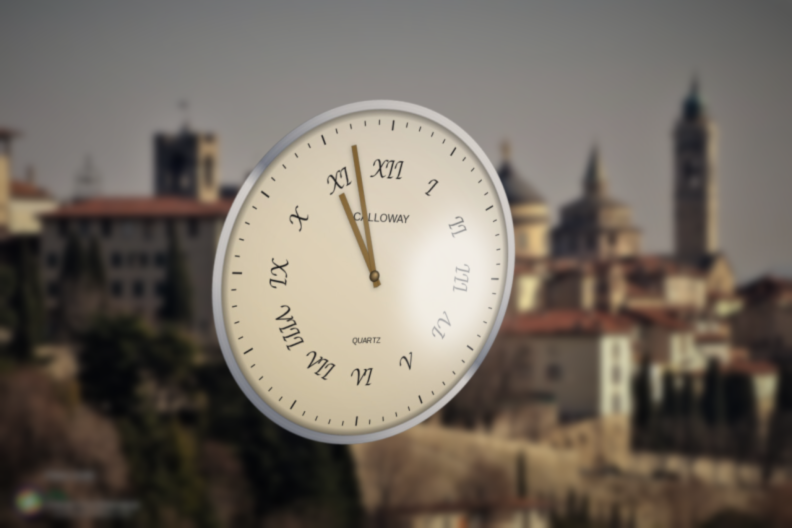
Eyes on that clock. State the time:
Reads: 10:57
